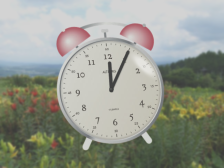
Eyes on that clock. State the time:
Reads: 12:05
